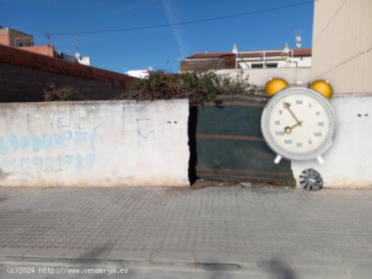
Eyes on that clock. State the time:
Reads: 7:54
